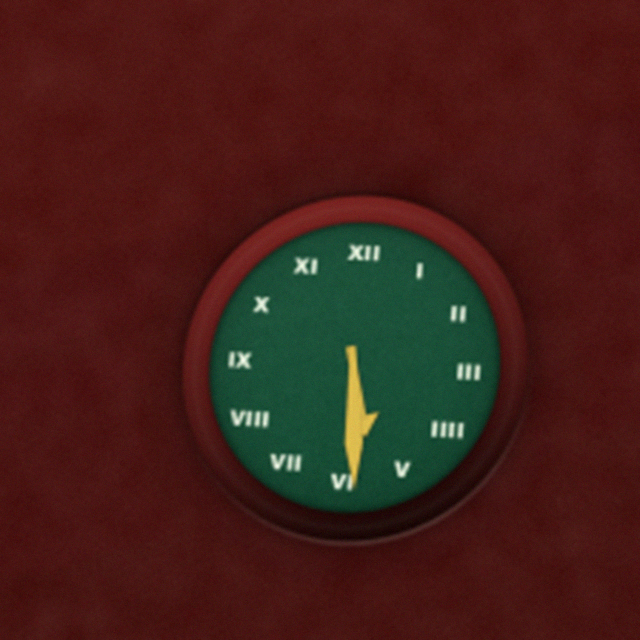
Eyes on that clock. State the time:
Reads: 5:29
